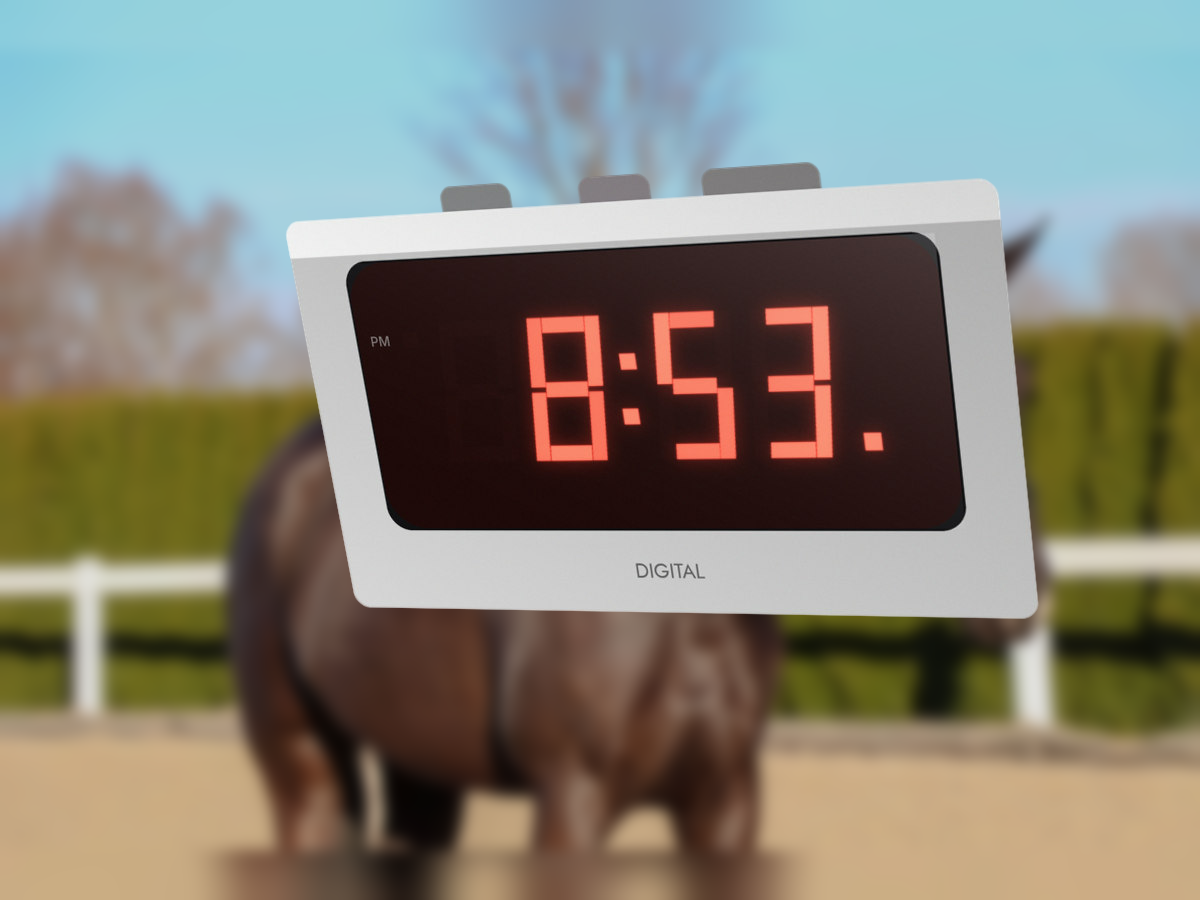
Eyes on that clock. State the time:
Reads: 8:53
